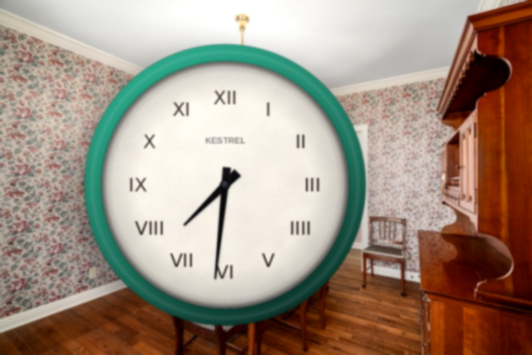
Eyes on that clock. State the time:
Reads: 7:31
